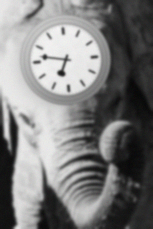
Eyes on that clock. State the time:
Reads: 6:47
